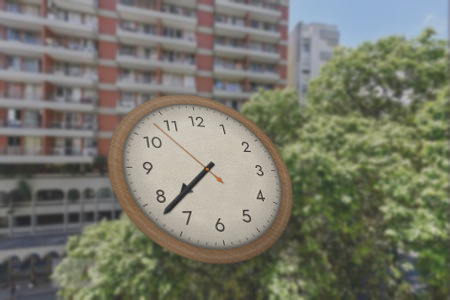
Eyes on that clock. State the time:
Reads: 7:37:53
